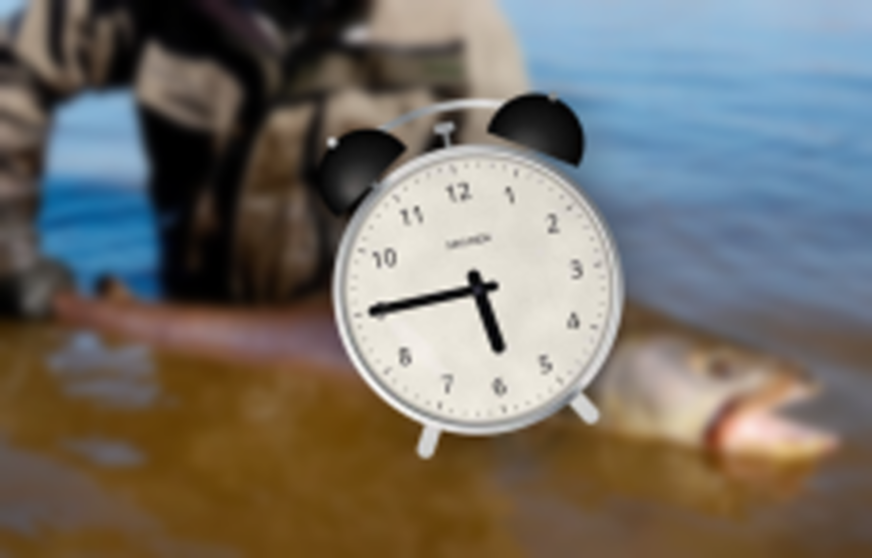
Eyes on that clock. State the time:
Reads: 5:45
